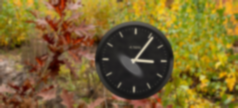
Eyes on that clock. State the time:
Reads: 3:06
